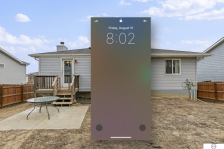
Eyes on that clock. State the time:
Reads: 8:02
